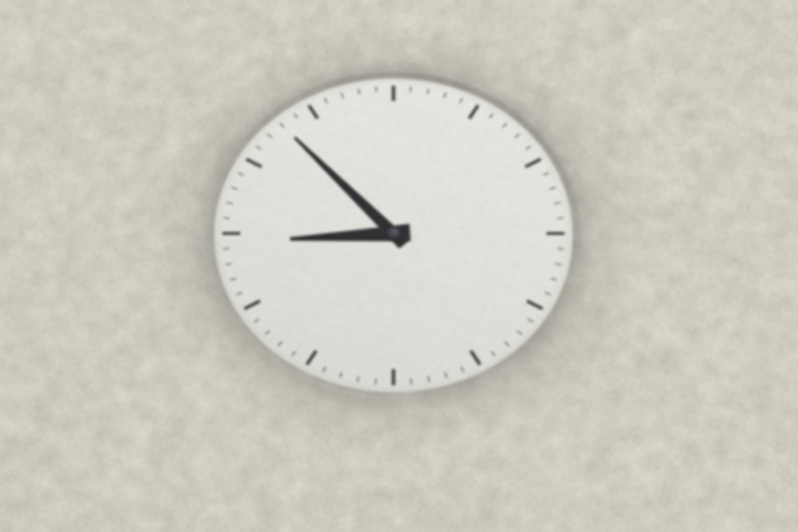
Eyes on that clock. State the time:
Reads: 8:53
